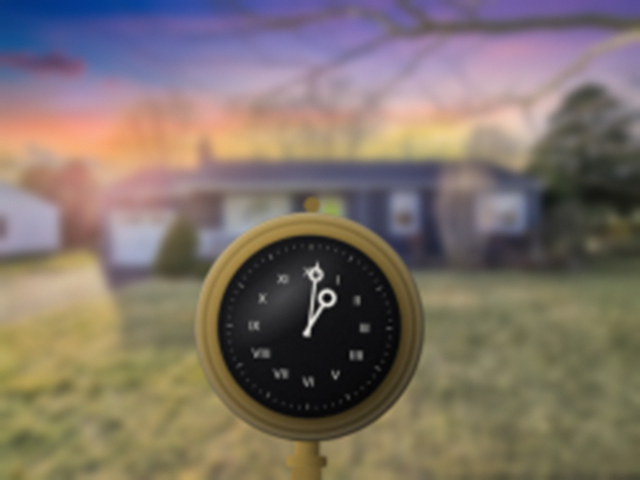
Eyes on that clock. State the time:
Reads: 1:01
